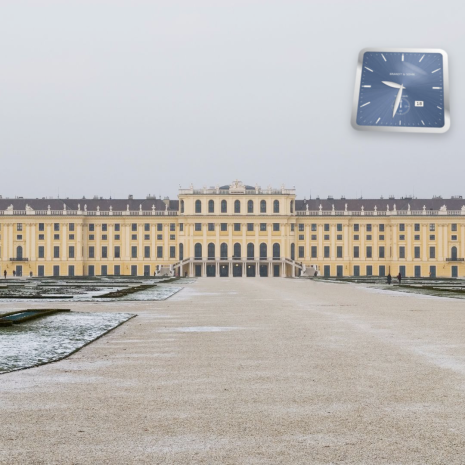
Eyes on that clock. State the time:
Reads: 9:32
